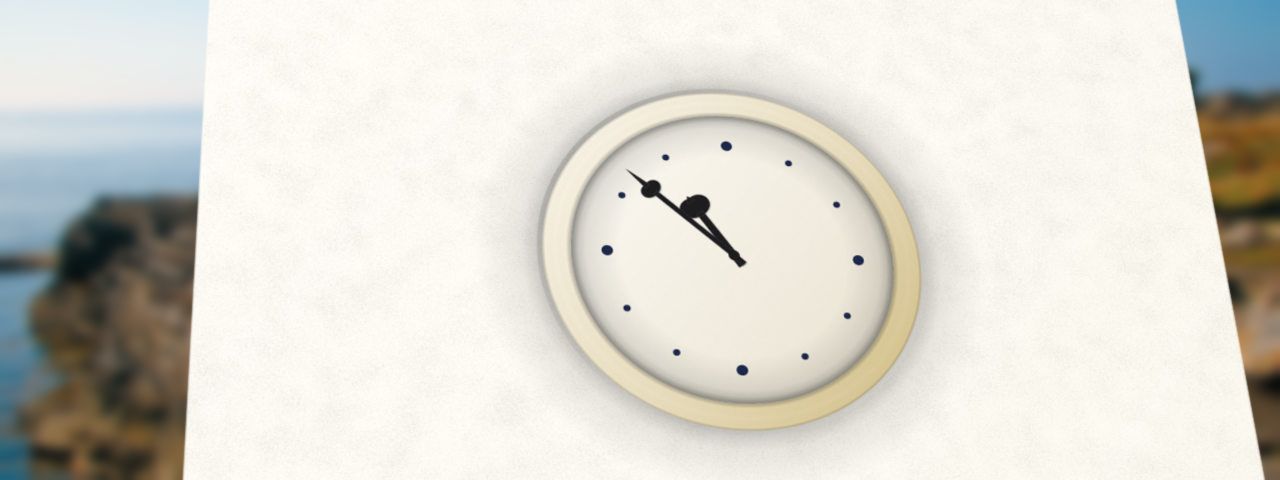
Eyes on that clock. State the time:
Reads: 10:52
